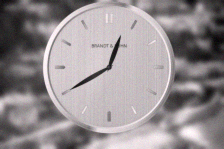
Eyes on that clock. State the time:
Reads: 12:40
